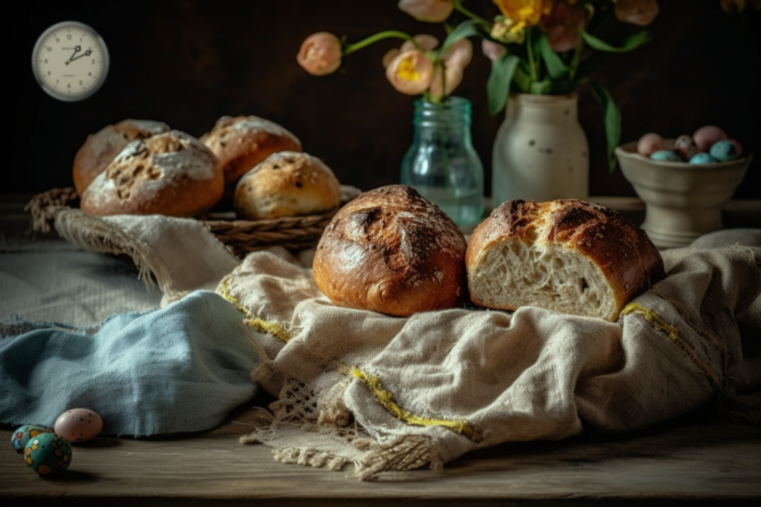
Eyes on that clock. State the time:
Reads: 1:11
